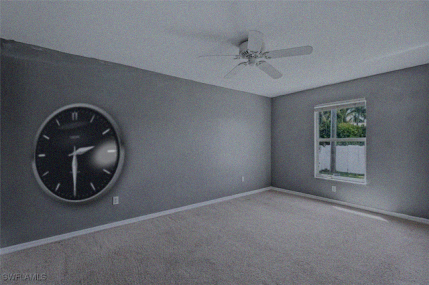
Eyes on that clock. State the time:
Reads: 2:30
